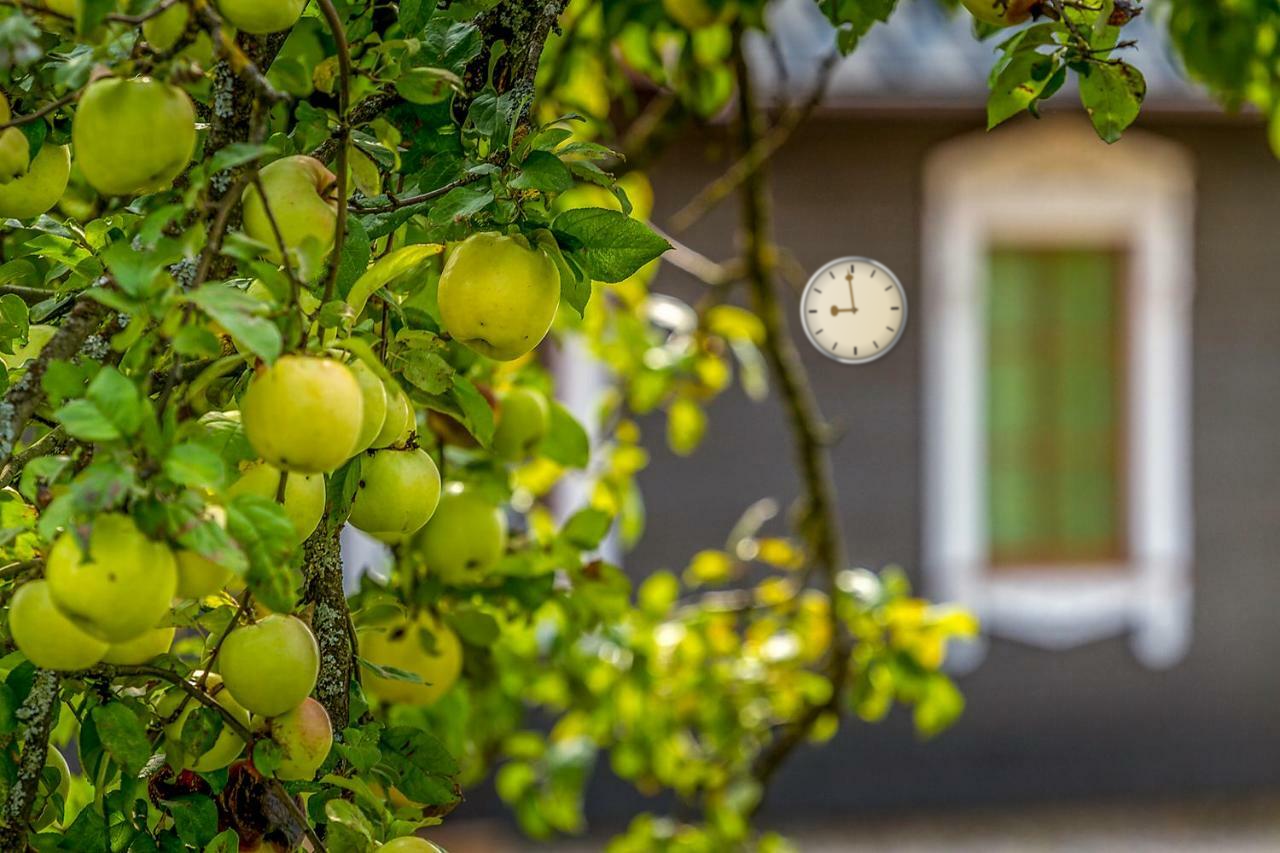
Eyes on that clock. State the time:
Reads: 8:59
